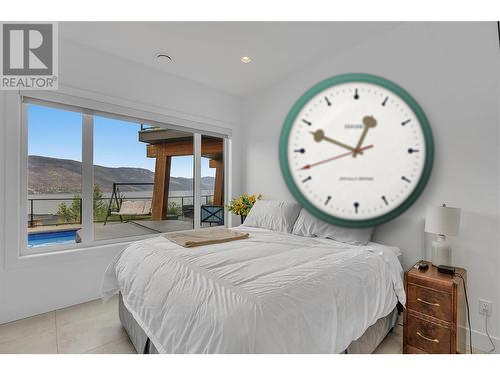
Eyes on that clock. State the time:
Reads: 12:48:42
